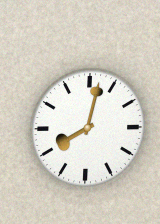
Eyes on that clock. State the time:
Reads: 8:02
